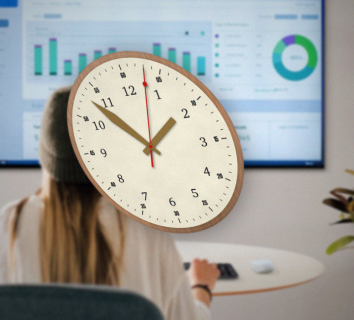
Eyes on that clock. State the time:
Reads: 1:53:03
